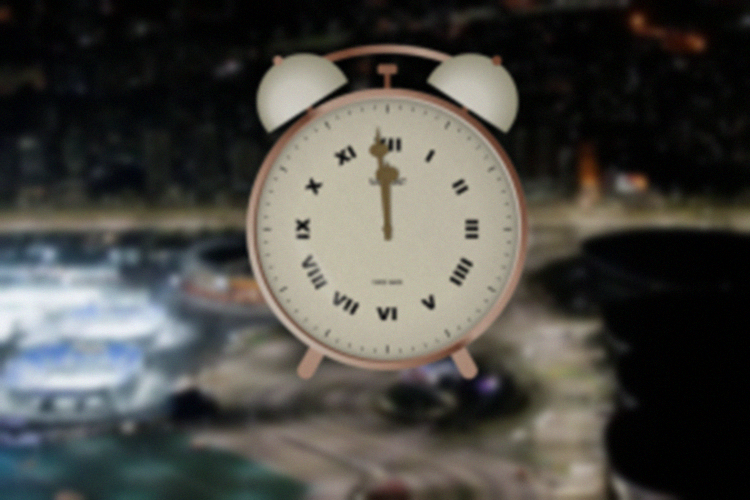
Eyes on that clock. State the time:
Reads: 11:59
